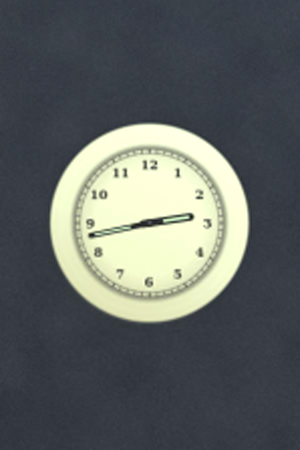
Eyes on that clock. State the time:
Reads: 2:43
